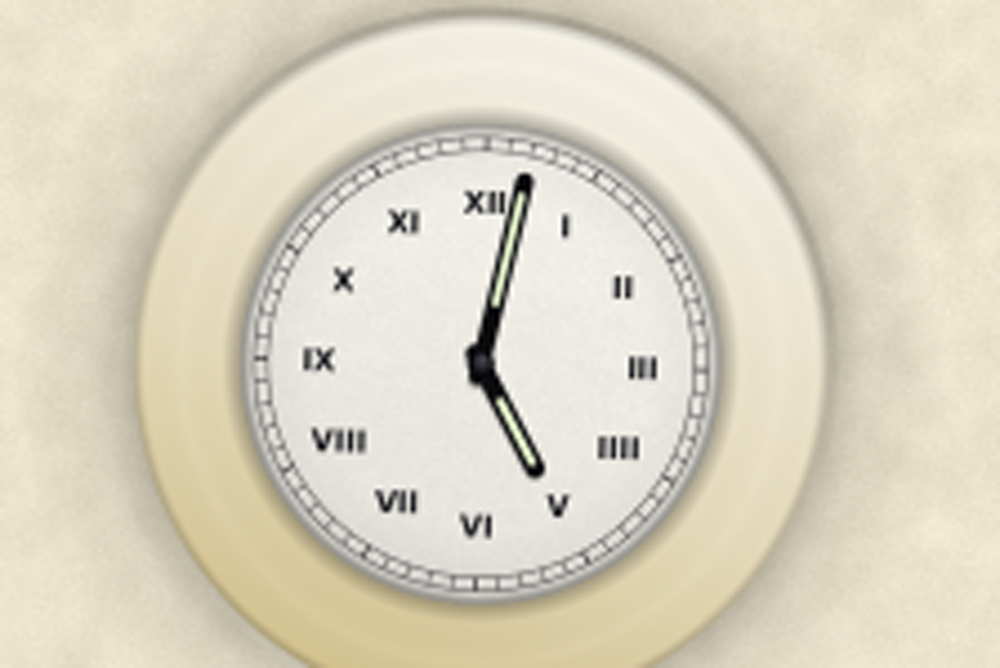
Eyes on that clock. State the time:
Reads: 5:02
